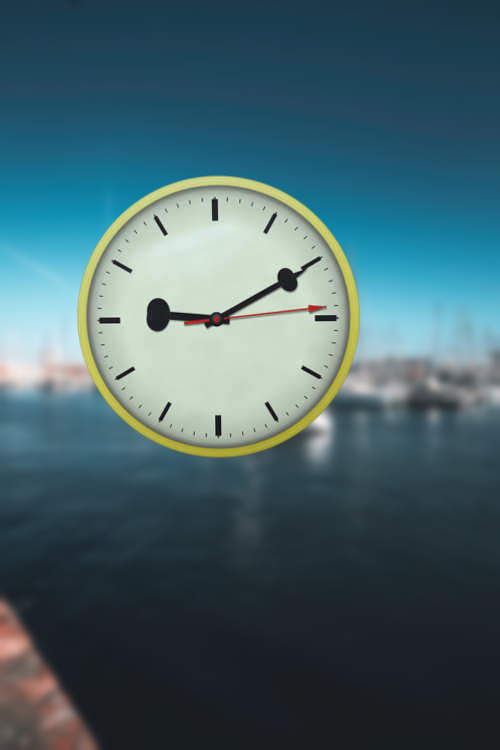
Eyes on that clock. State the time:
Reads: 9:10:14
